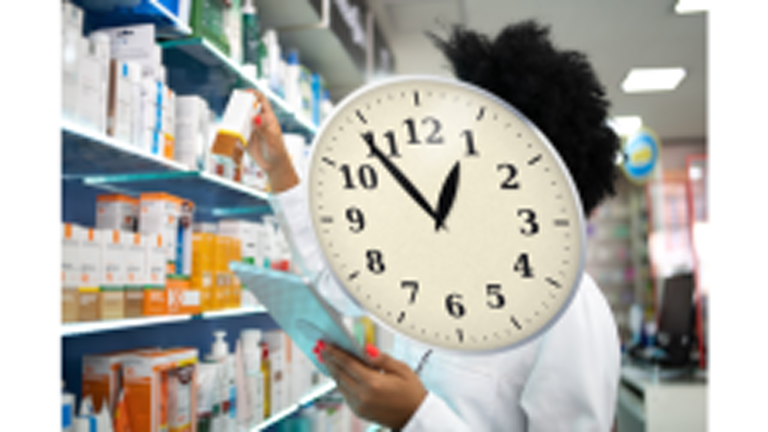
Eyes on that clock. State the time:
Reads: 12:54
